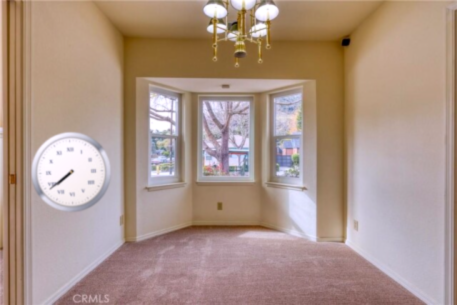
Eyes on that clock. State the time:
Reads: 7:39
